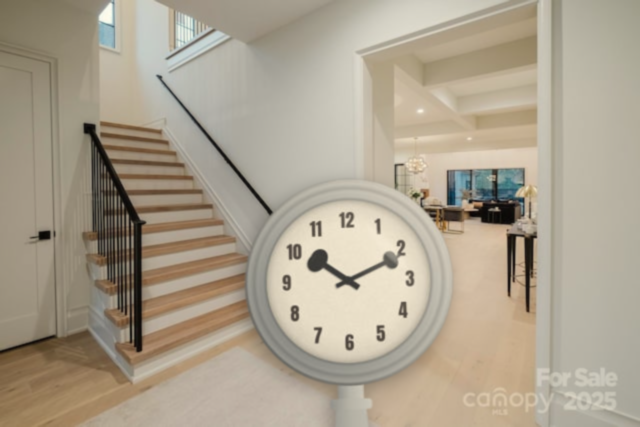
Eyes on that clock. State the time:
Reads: 10:11
